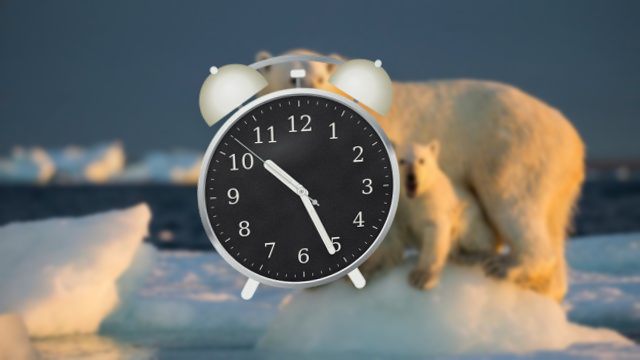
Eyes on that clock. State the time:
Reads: 10:25:52
